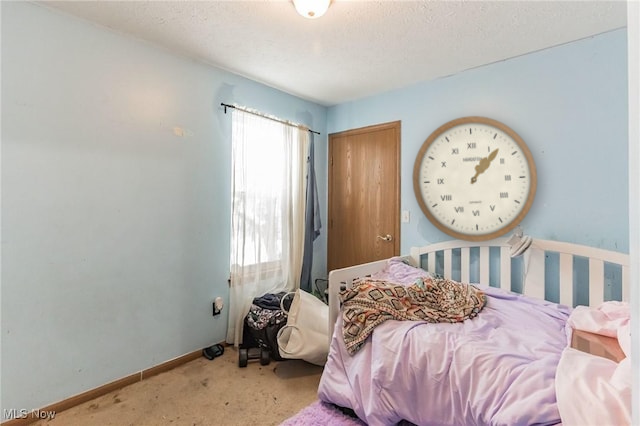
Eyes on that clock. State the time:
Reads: 1:07
